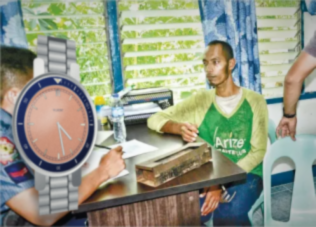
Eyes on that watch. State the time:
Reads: 4:28
